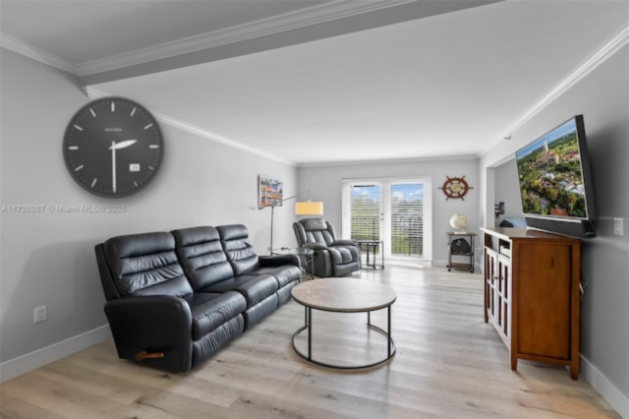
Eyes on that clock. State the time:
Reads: 2:30
